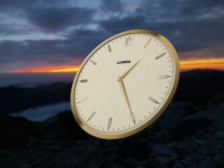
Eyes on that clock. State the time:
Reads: 1:25
